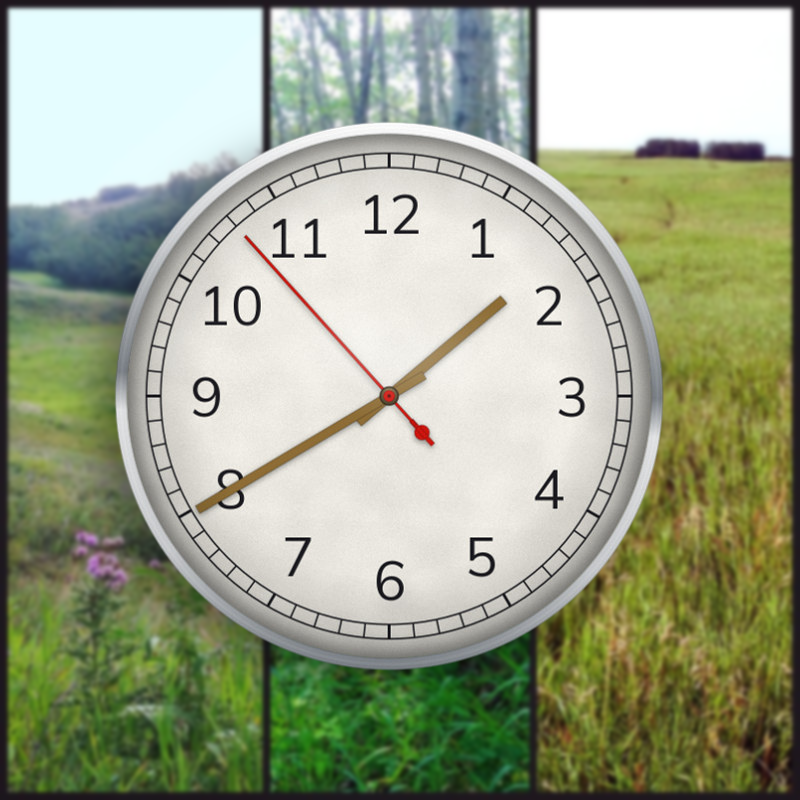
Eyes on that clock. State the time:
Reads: 1:39:53
